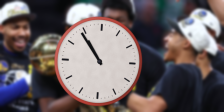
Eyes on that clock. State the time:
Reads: 10:54
